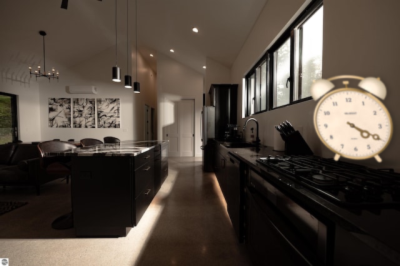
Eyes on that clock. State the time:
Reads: 4:20
